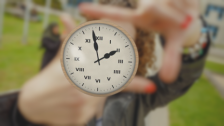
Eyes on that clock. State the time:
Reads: 1:58
